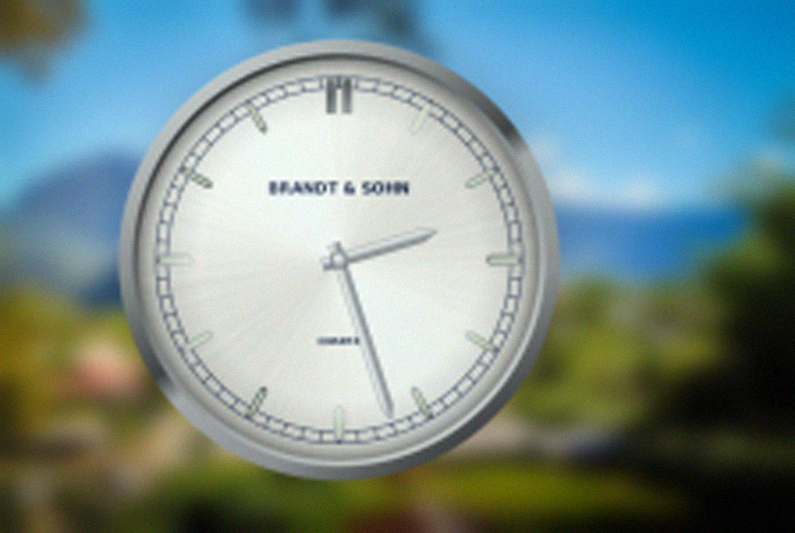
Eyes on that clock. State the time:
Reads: 2:27
